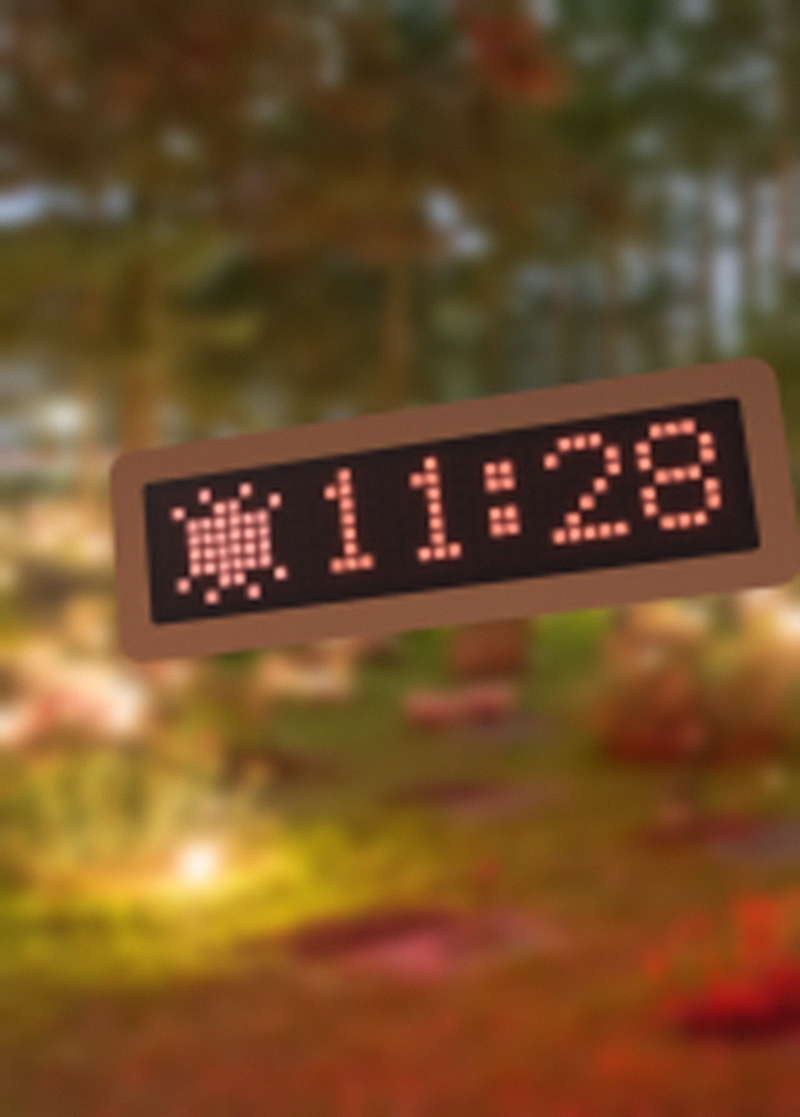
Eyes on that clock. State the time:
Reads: 11:28
